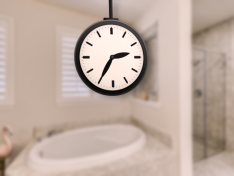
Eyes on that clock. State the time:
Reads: 2:35
